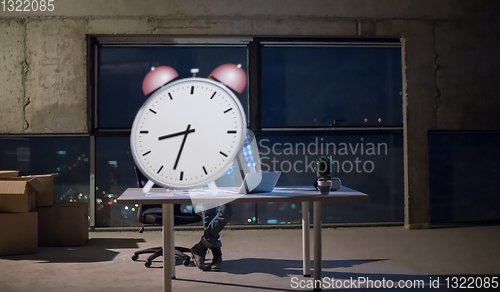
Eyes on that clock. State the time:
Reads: 8:32
